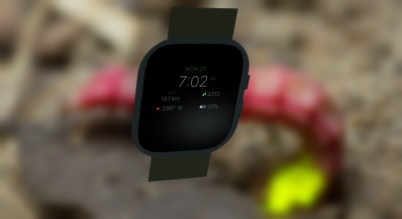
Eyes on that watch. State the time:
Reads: 7:02
